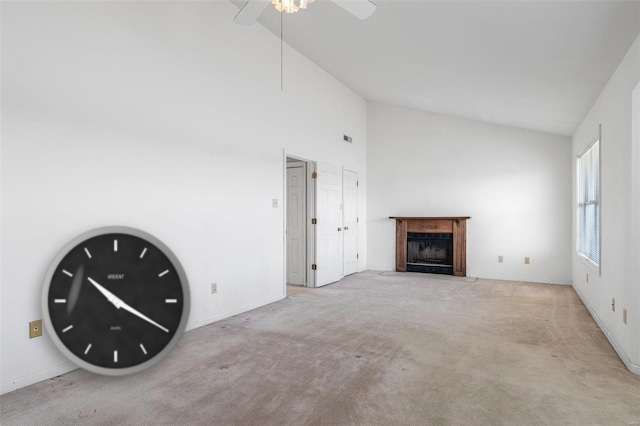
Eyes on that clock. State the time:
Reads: 10:20
